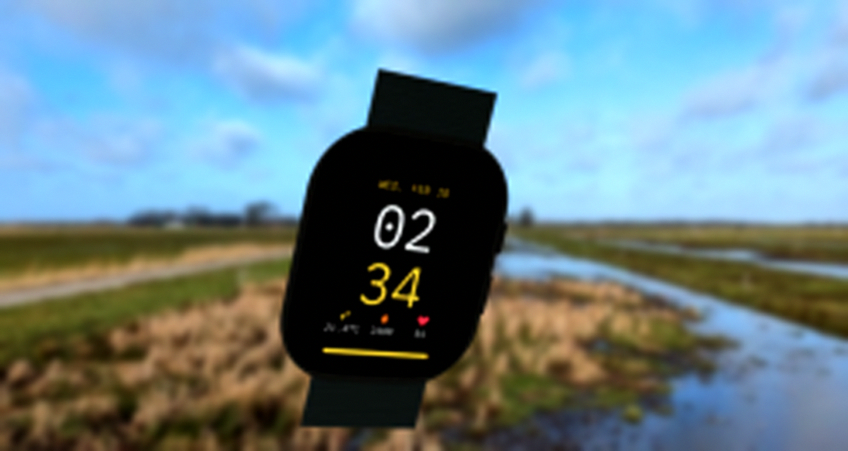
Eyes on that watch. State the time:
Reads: 2:34
